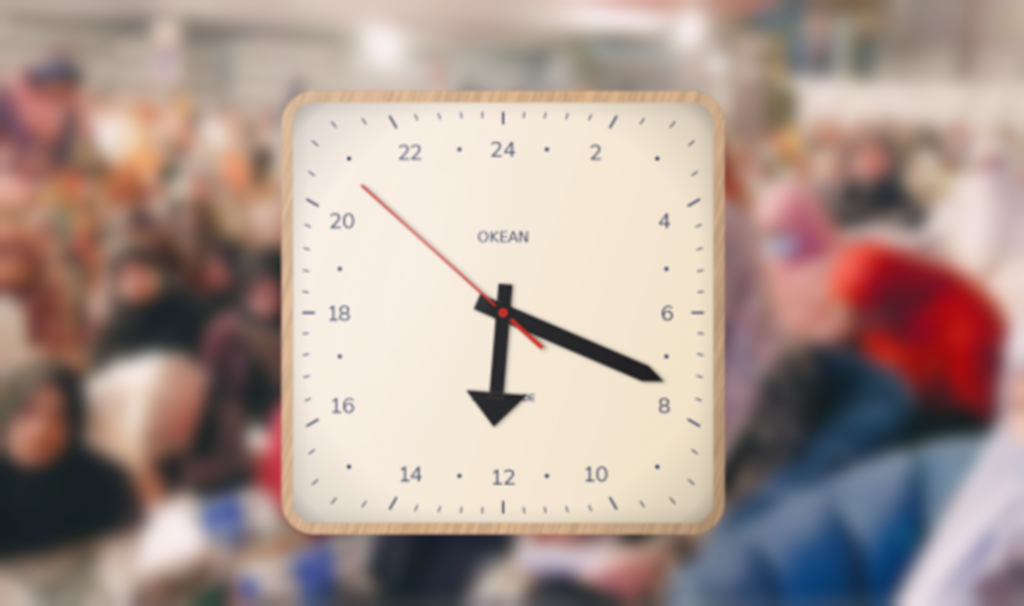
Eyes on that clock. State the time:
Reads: 12:18:52
